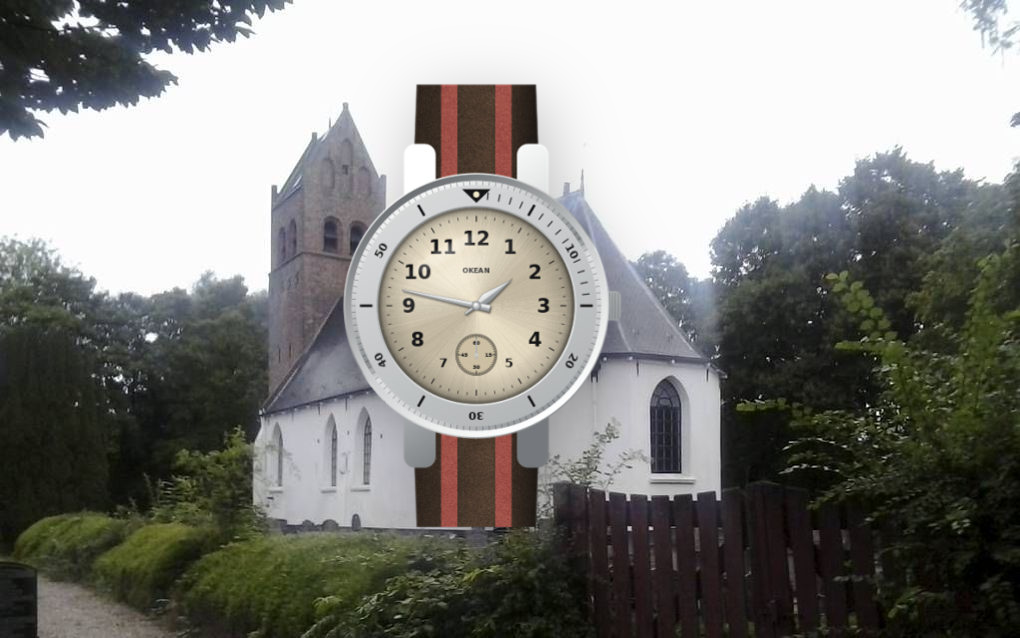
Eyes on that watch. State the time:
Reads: 1:47
